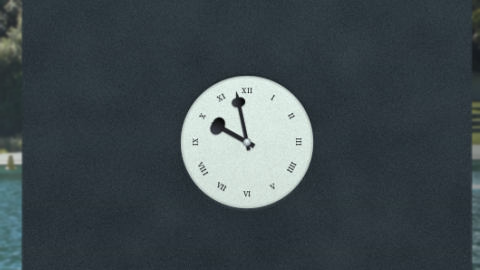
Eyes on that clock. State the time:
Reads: 9:58
